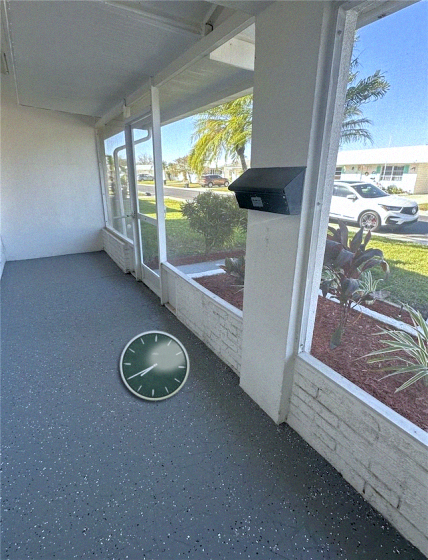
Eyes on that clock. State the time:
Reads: 7:40
